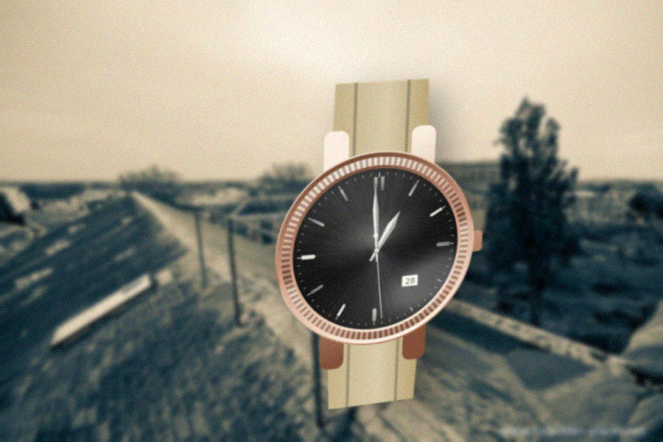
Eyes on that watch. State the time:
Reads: 12:59:29
